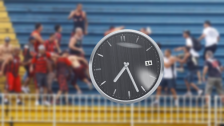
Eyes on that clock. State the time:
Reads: 7:27
